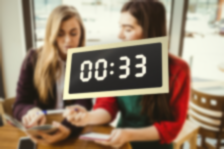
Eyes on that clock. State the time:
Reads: 0:33
